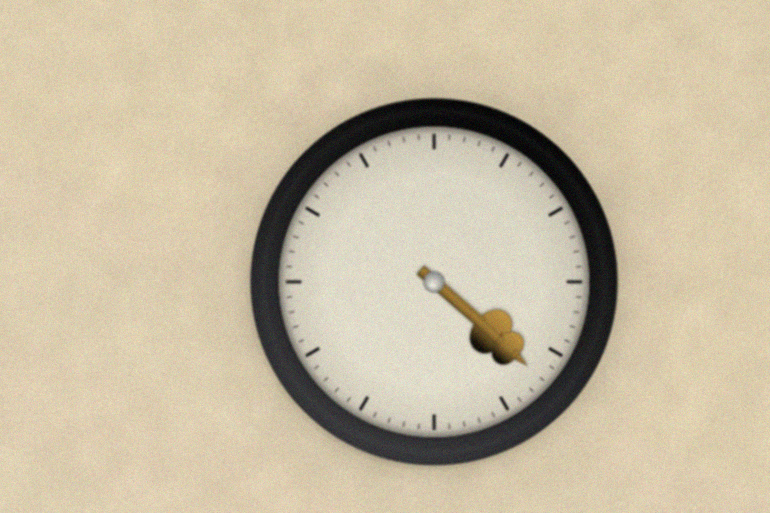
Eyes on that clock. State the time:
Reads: 4:22
